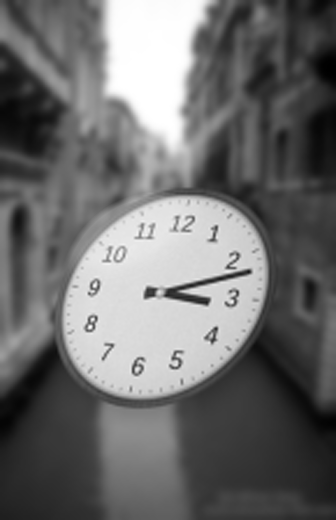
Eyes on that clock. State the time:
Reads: 3:12
